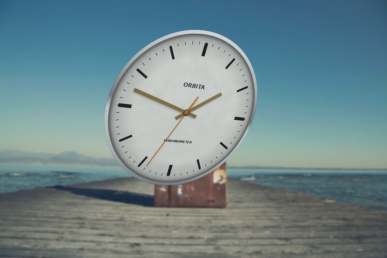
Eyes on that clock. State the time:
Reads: 1:47:34
